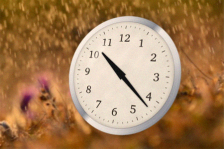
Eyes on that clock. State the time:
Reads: 10:22
